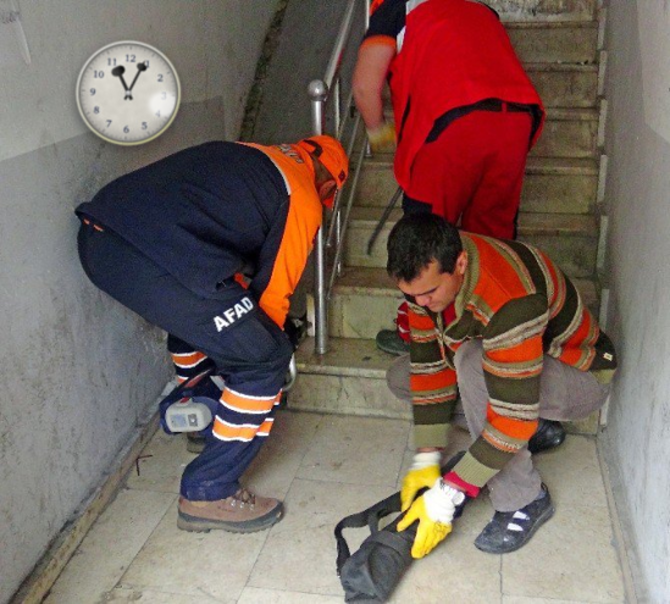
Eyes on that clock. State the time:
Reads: 11:04
